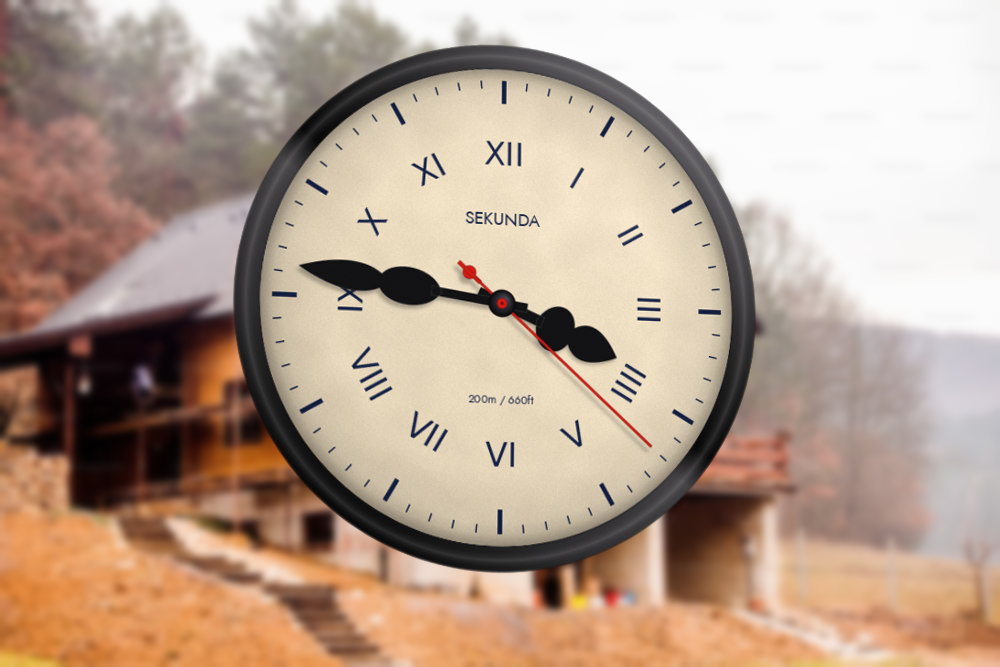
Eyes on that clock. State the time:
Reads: 3:46:22
